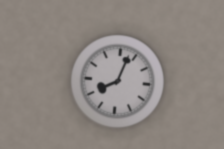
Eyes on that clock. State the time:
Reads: 8:03
